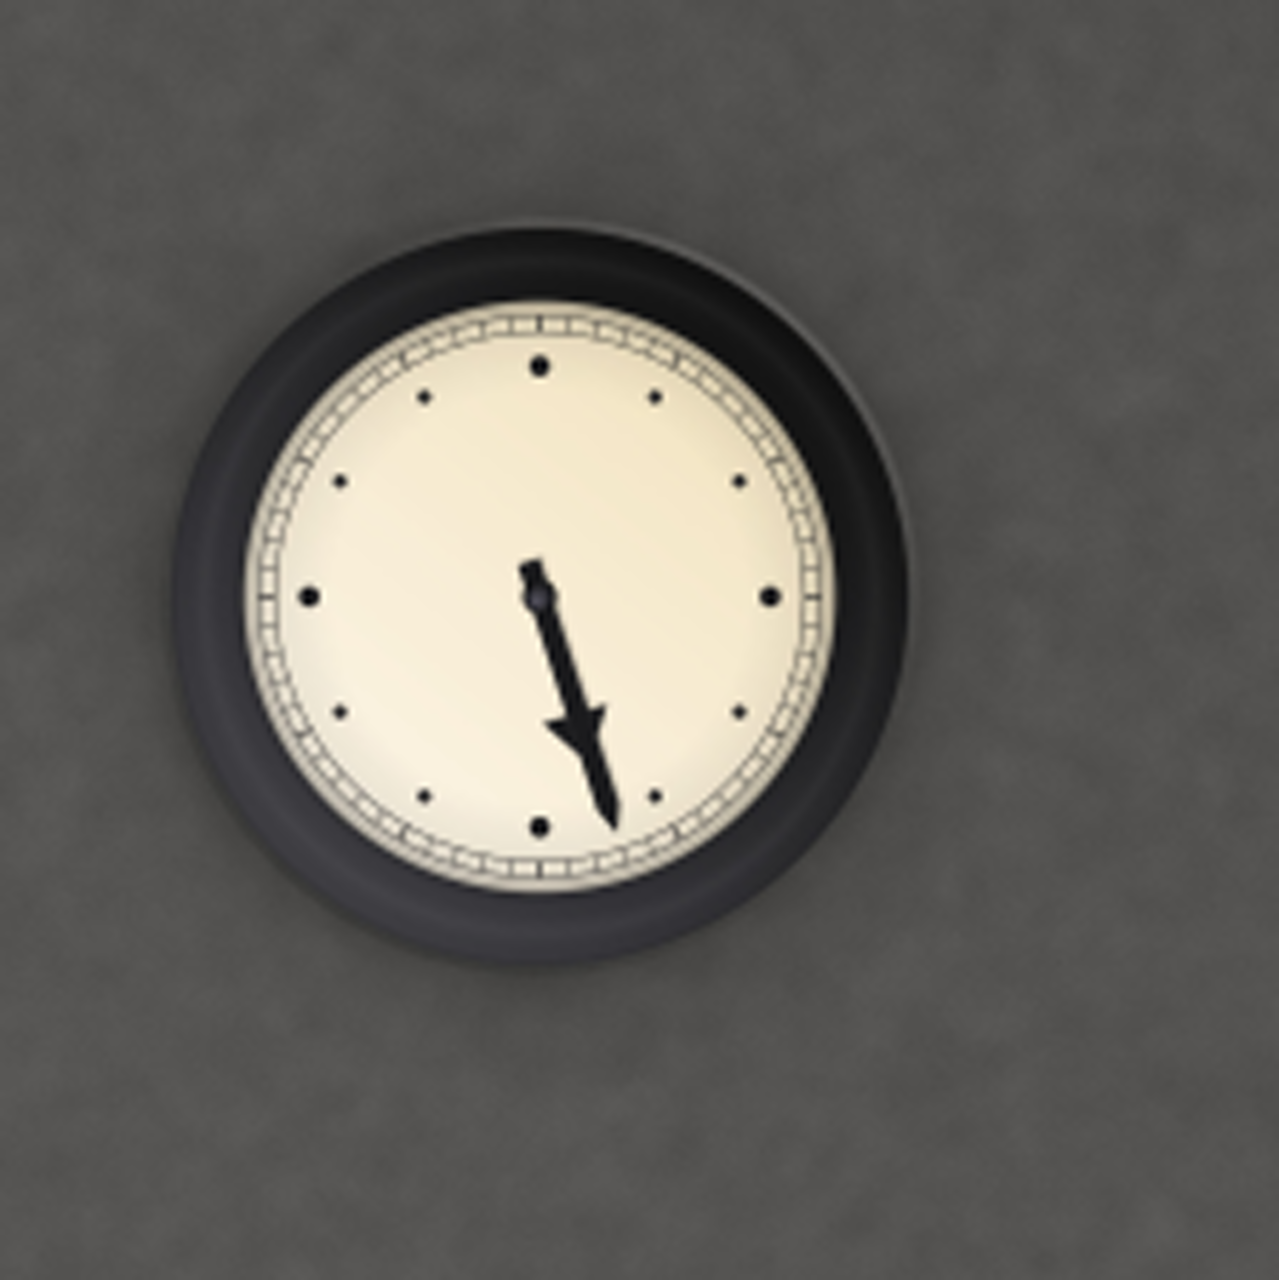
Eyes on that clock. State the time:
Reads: 5:27
